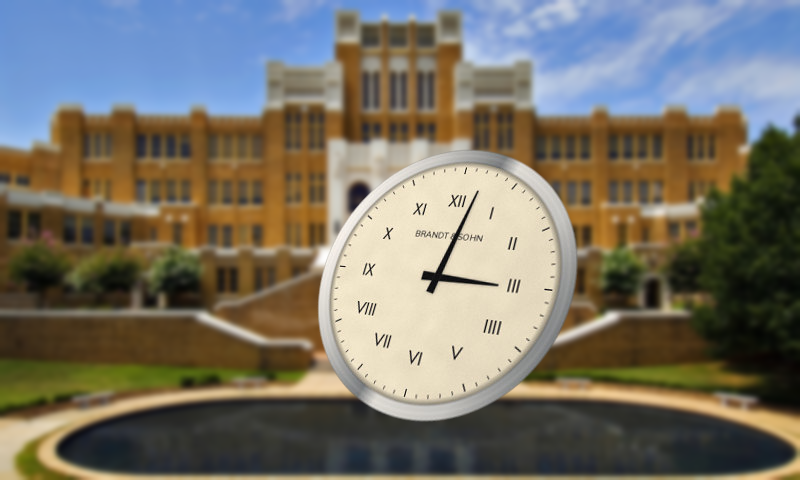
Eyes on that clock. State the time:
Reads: 3:02
